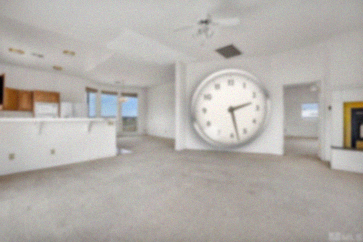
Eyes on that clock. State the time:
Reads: 2:28
